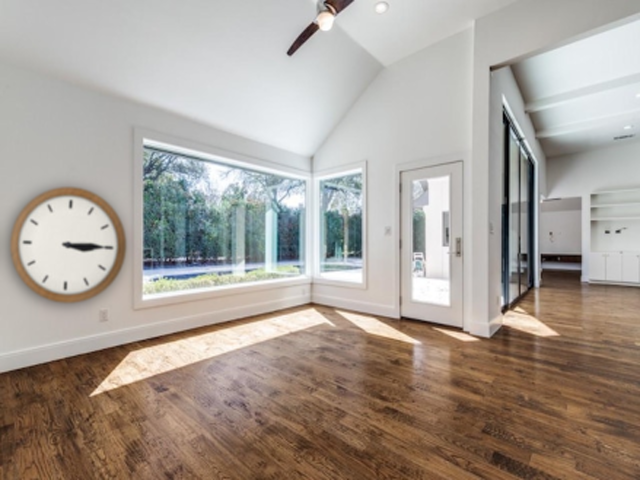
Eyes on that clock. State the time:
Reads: 3:15
